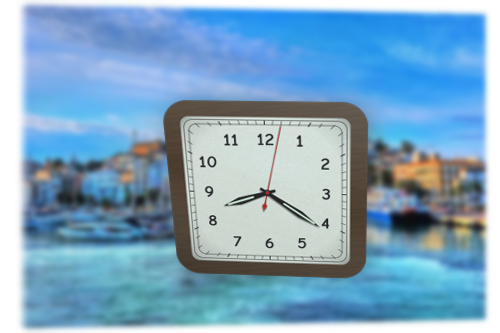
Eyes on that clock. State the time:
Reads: 8:21:02
